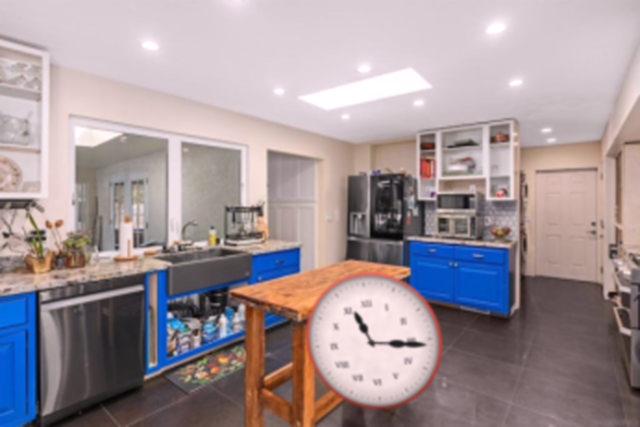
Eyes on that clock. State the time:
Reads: 11:16
